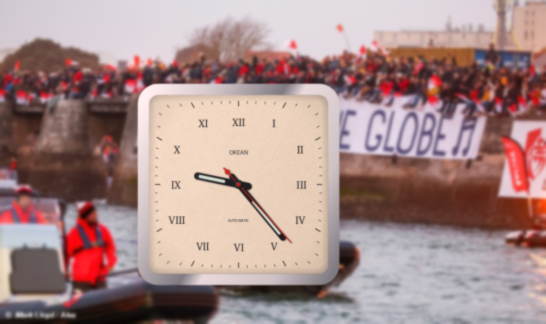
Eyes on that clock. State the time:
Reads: 9:23:23
